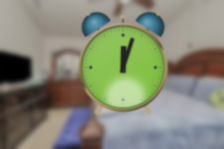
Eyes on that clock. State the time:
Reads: 12:03
